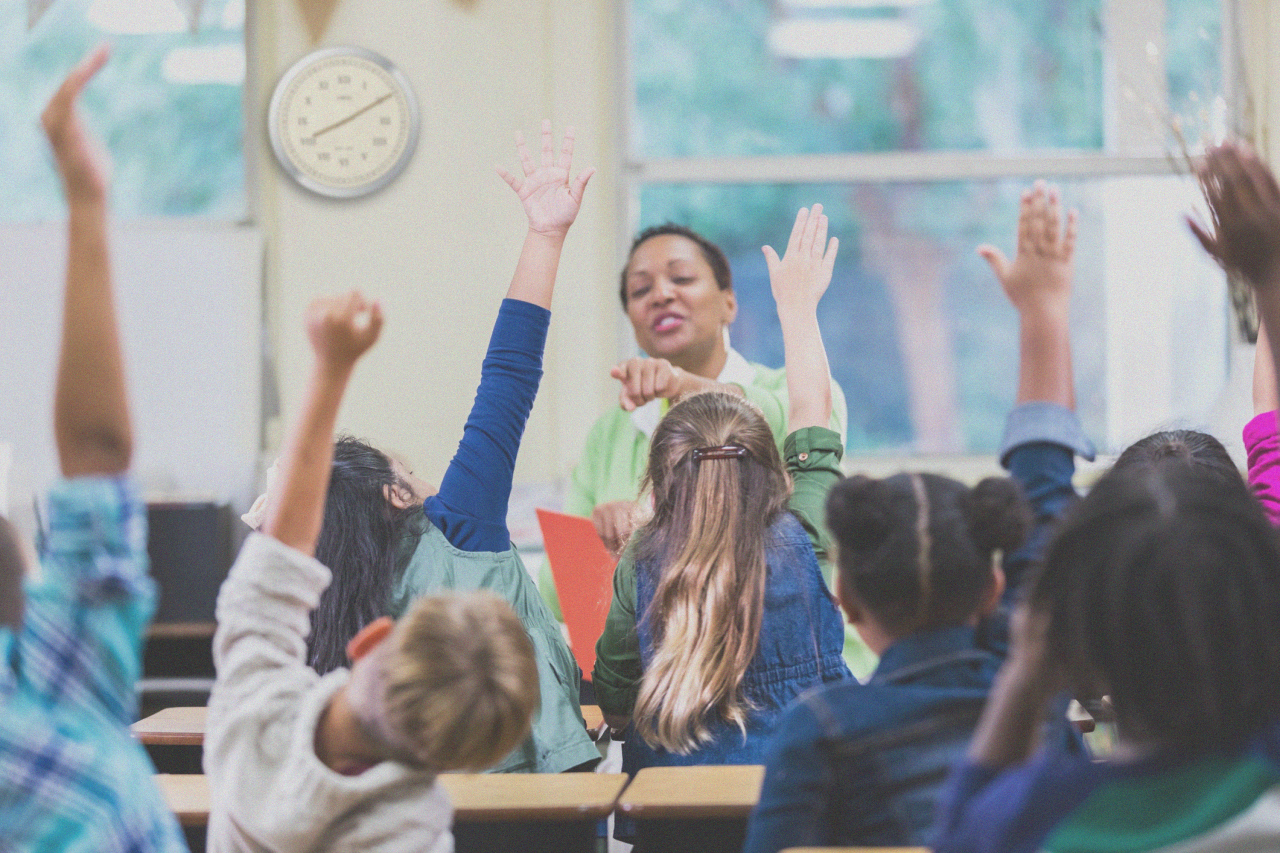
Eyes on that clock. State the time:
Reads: 8:10
